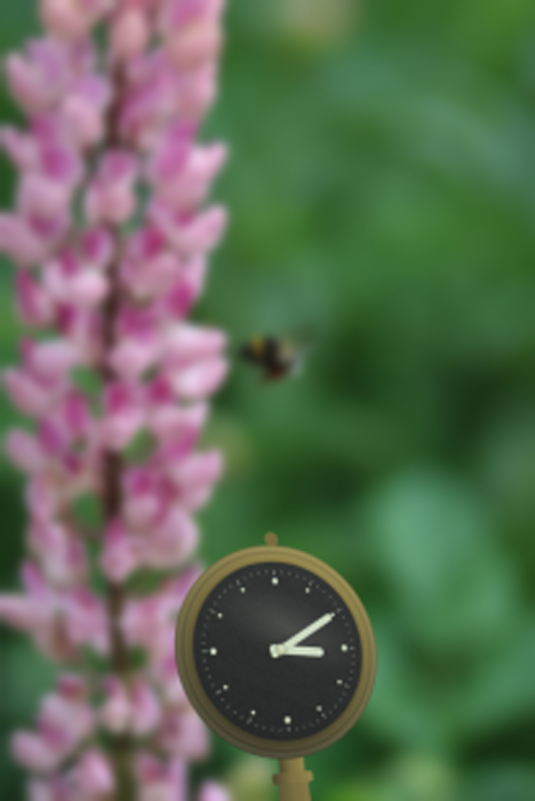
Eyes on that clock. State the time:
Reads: 3:10
